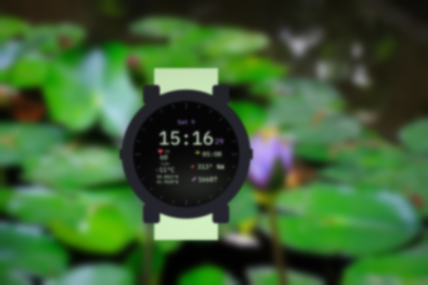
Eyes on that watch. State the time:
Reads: 15:16
